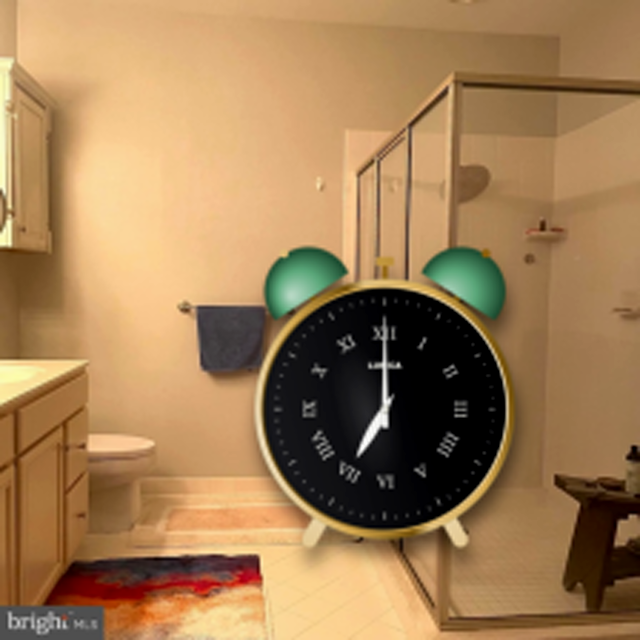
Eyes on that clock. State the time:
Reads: 7:00
